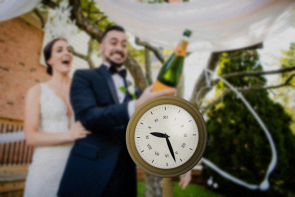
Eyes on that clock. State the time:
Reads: 9:27
